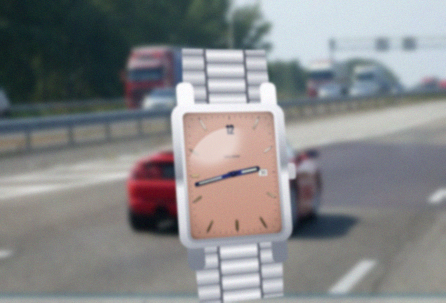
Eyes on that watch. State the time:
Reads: 2:43
